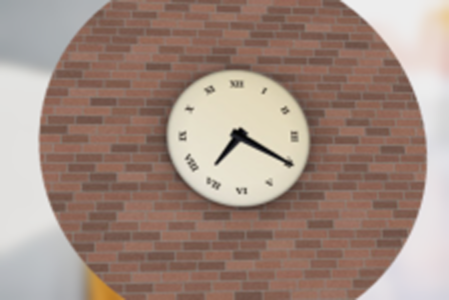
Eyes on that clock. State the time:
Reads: 7:20
